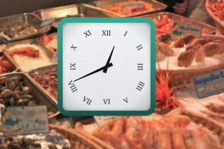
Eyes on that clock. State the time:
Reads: 12:41
